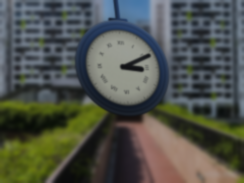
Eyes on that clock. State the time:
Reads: 3:11
